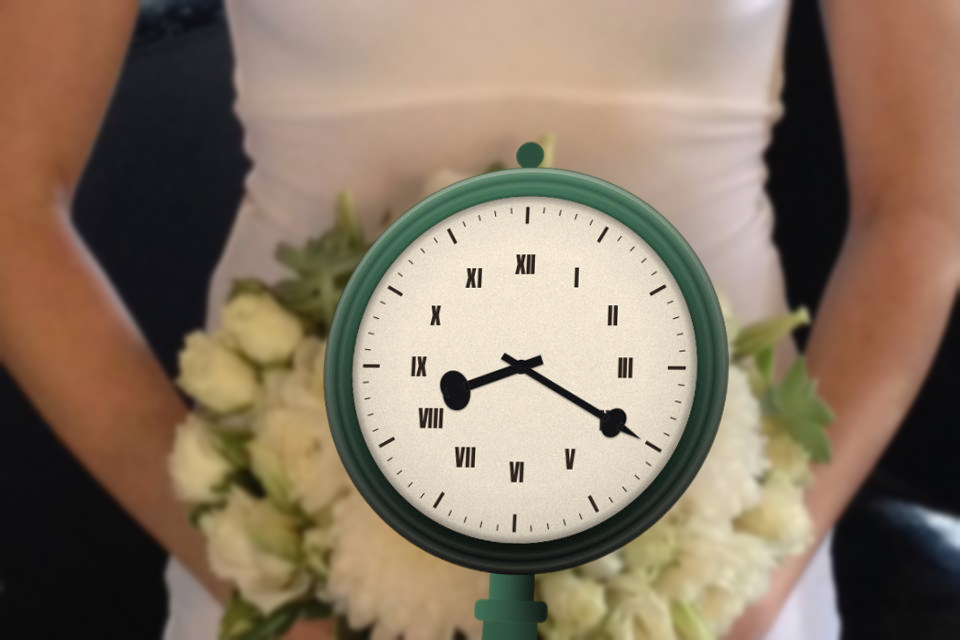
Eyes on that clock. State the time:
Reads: 8:20
